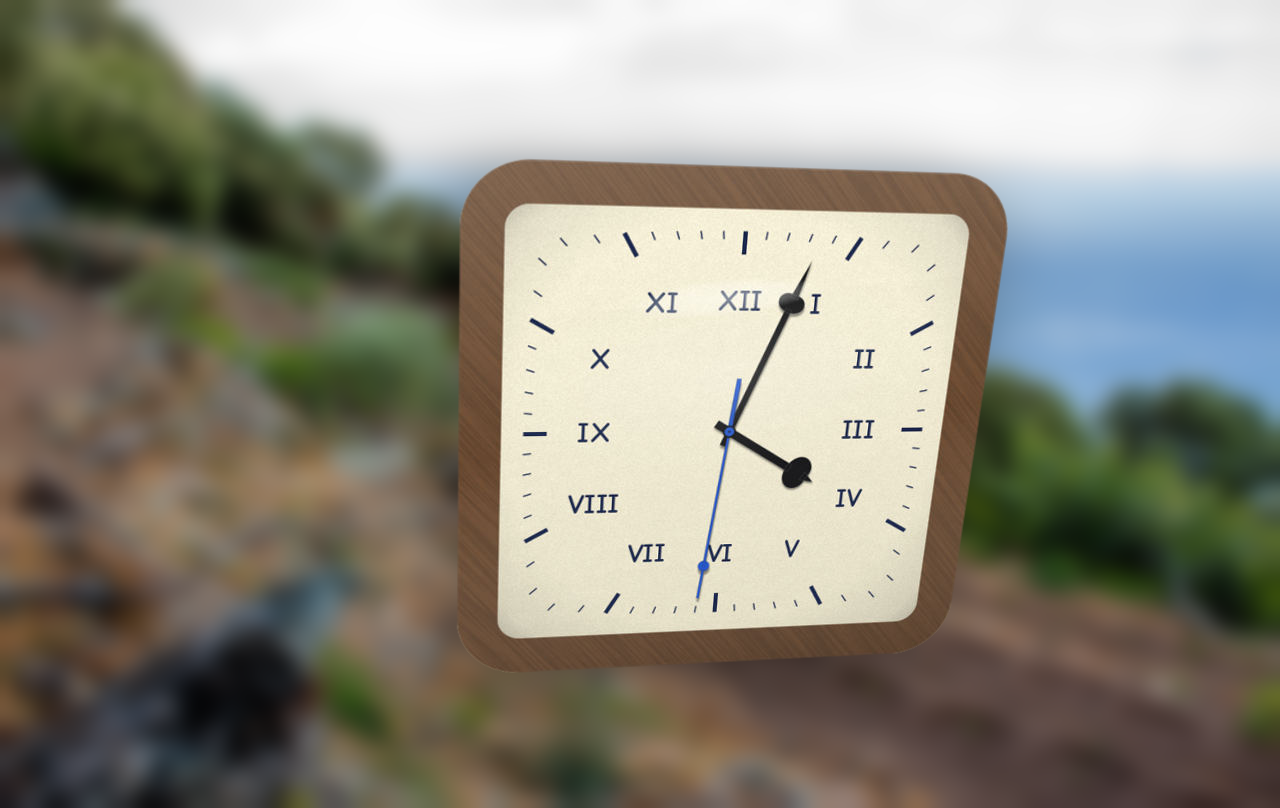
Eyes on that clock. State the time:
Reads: 4:03:31
